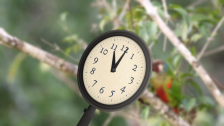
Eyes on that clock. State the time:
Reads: 11:01
